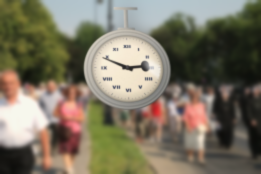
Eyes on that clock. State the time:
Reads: 2:49
